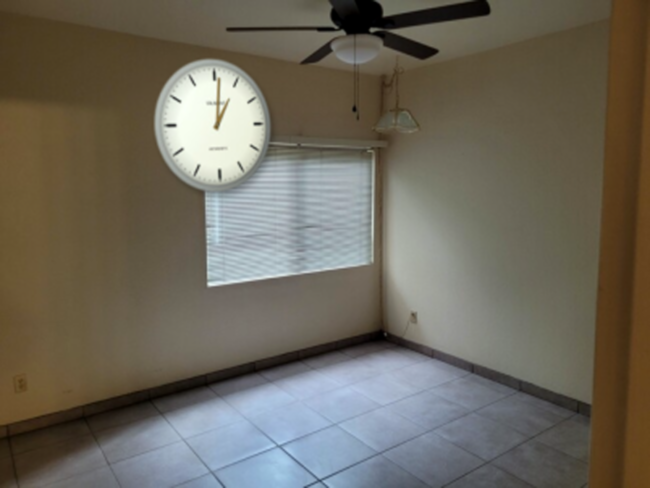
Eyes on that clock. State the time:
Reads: 1:01
